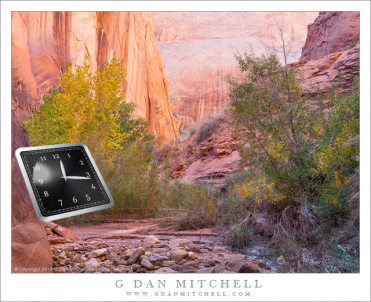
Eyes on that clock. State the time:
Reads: 12:17
